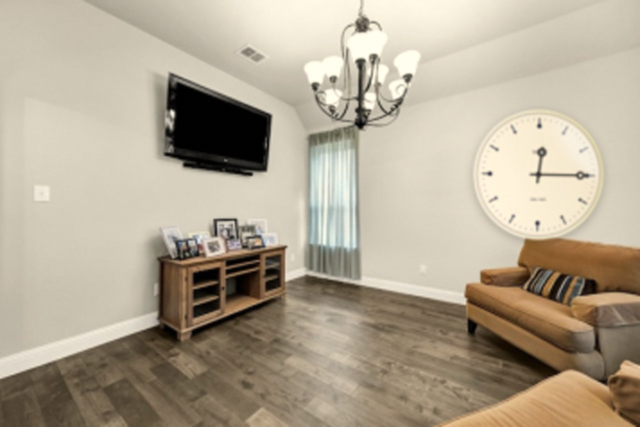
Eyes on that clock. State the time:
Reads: 12:15
